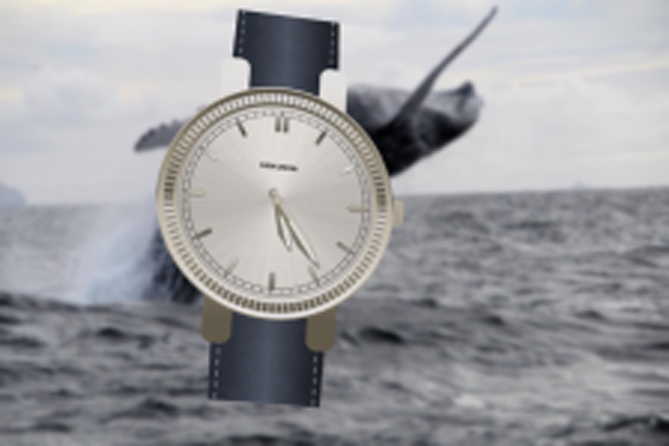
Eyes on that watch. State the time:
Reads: 5:24
